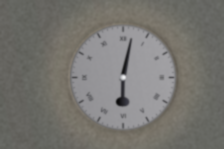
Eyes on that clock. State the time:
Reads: 6:02
